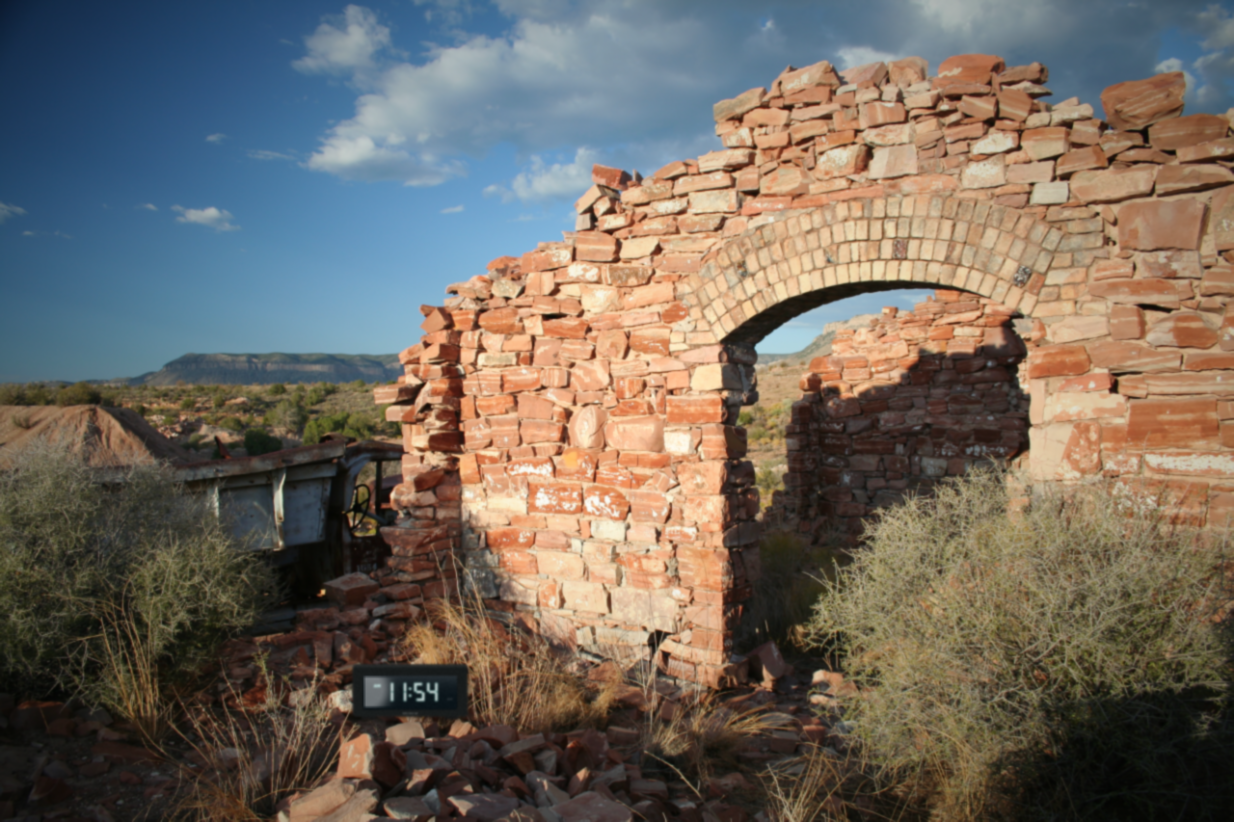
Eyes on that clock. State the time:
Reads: 11:54
